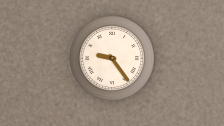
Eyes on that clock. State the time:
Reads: 9:24
